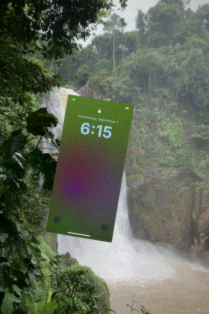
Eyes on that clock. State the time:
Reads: 6:15
